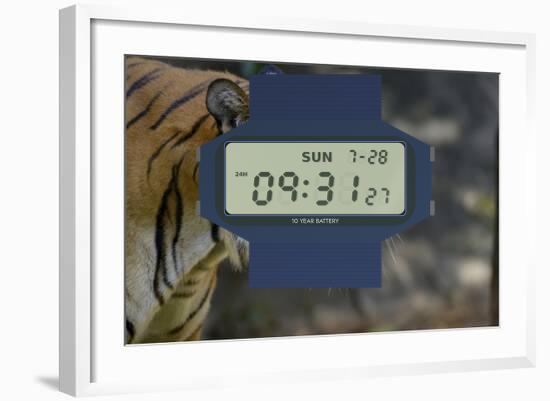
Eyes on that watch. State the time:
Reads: 9:31:27
